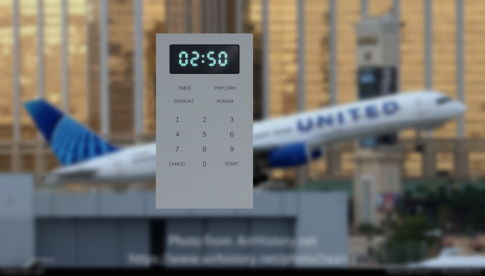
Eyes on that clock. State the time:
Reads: 2:50
